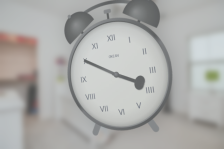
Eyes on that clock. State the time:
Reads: 3:50
